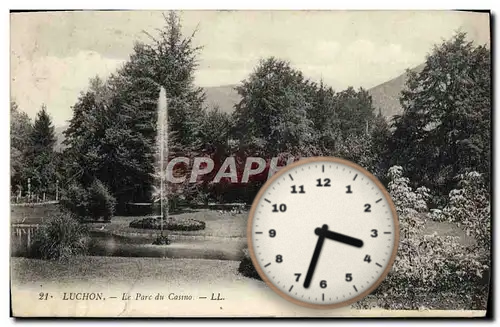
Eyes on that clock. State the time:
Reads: 3:33
